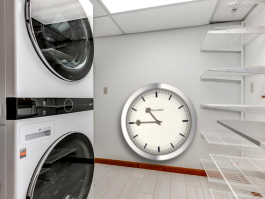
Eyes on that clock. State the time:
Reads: 10:45
